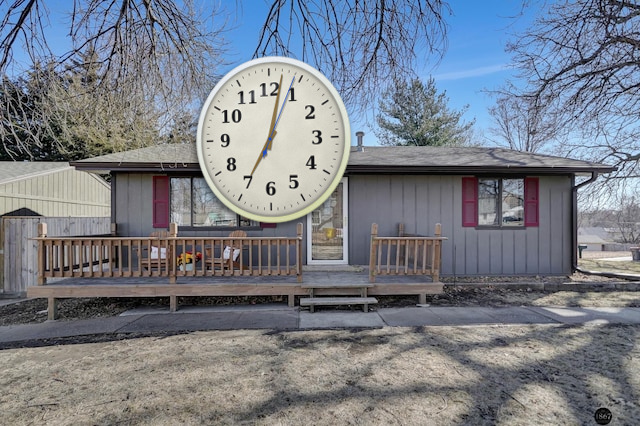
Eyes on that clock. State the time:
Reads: 7:02:04
